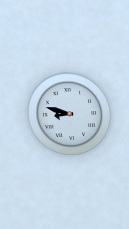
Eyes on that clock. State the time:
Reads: 8:48
